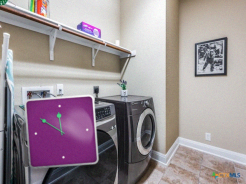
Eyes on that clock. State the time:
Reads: 11:51
